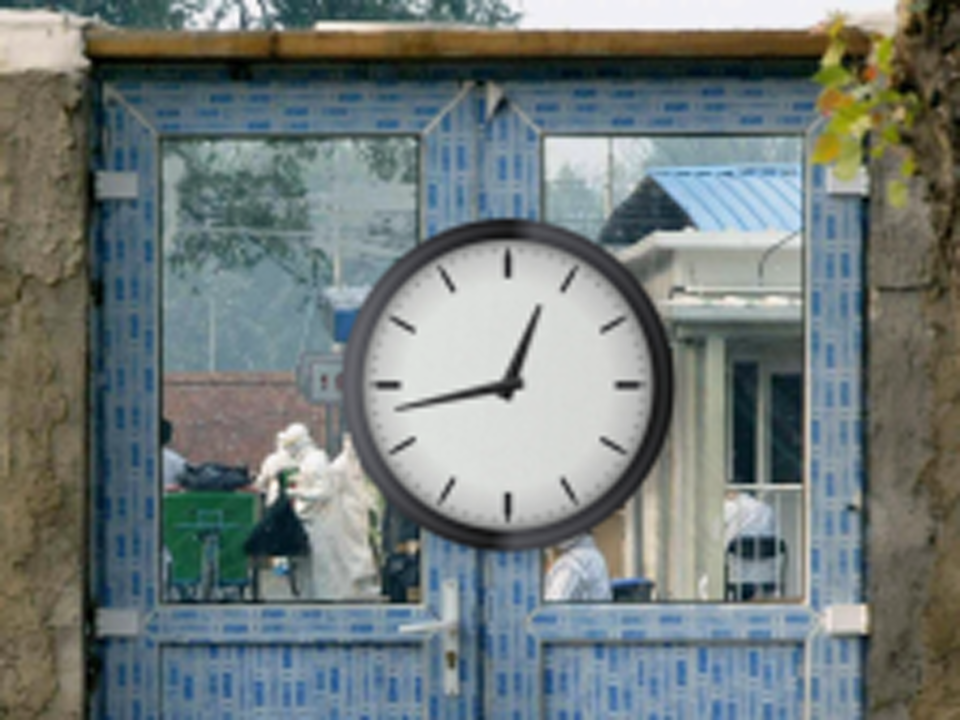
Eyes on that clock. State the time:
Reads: 12:43
